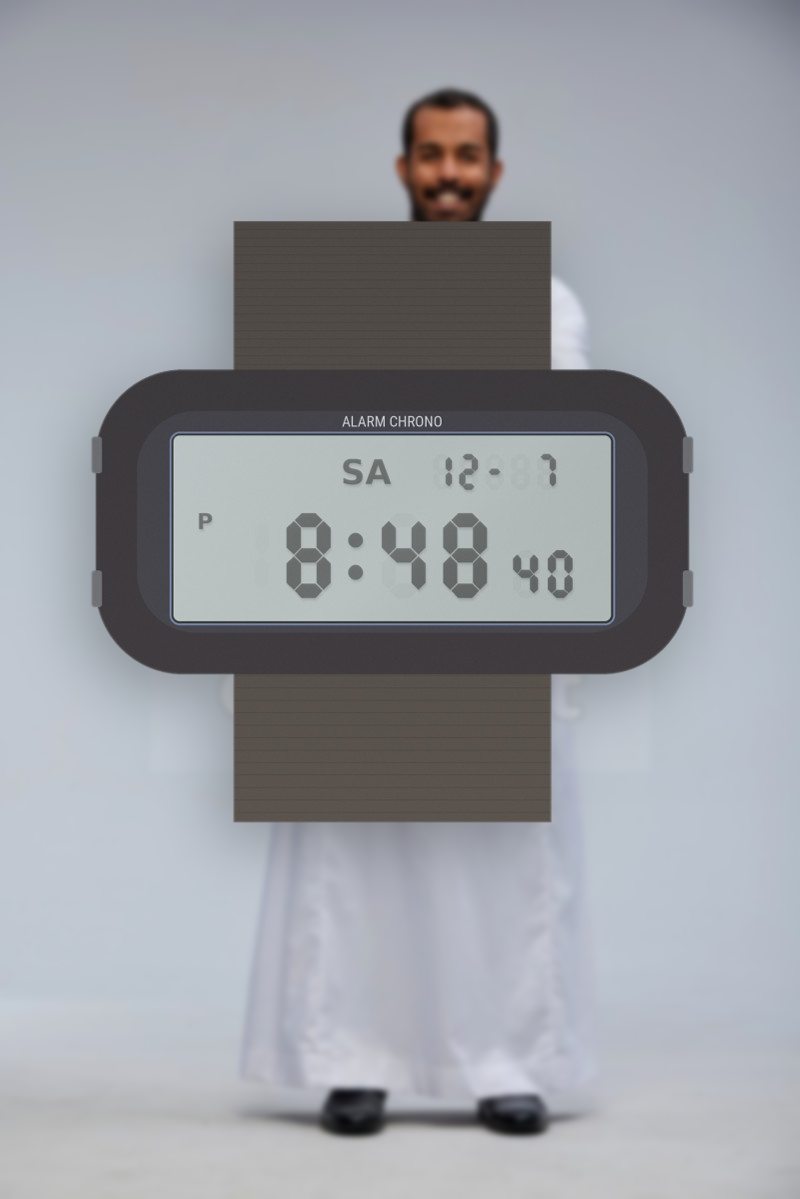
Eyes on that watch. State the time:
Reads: 8:48:40
